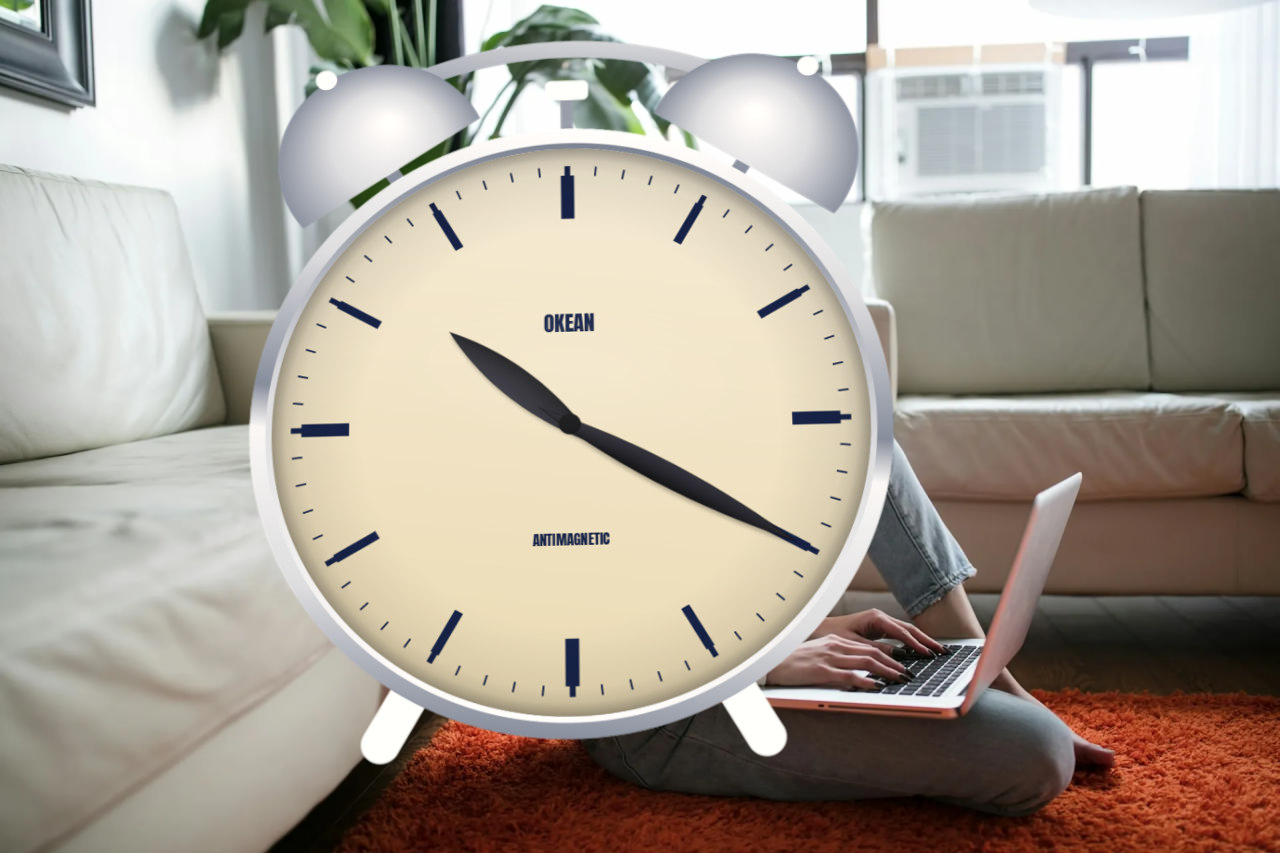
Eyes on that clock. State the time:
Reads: 10:20
